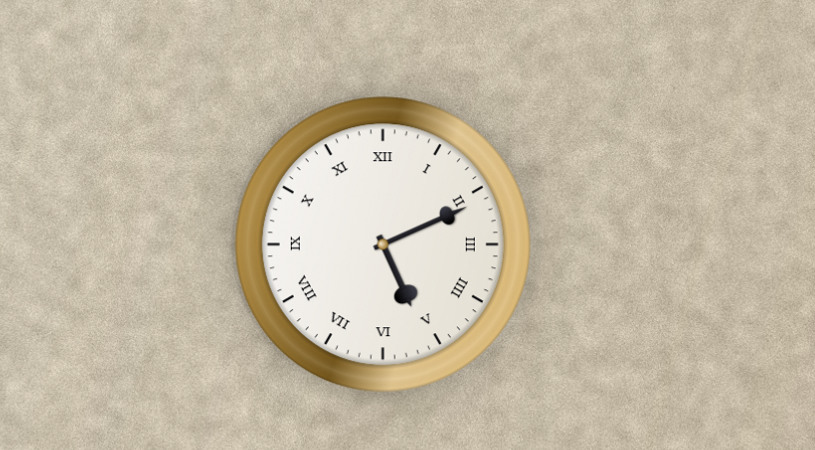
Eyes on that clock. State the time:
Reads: 5:11
